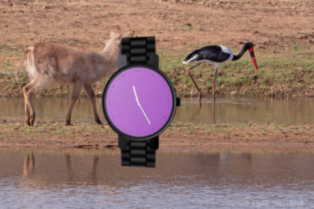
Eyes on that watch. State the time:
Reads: 11:25
